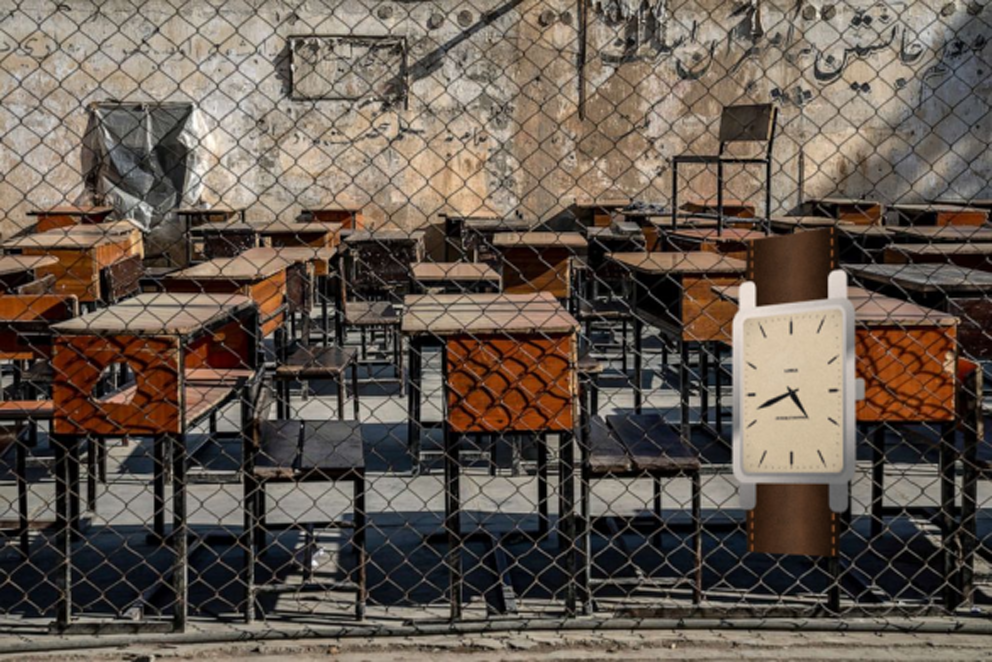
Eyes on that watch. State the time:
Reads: 4:42
